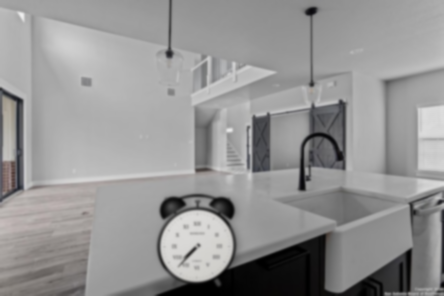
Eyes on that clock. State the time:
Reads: 7:37
